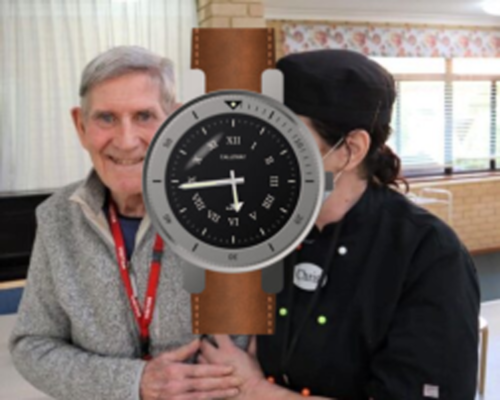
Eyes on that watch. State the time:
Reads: 5:44
